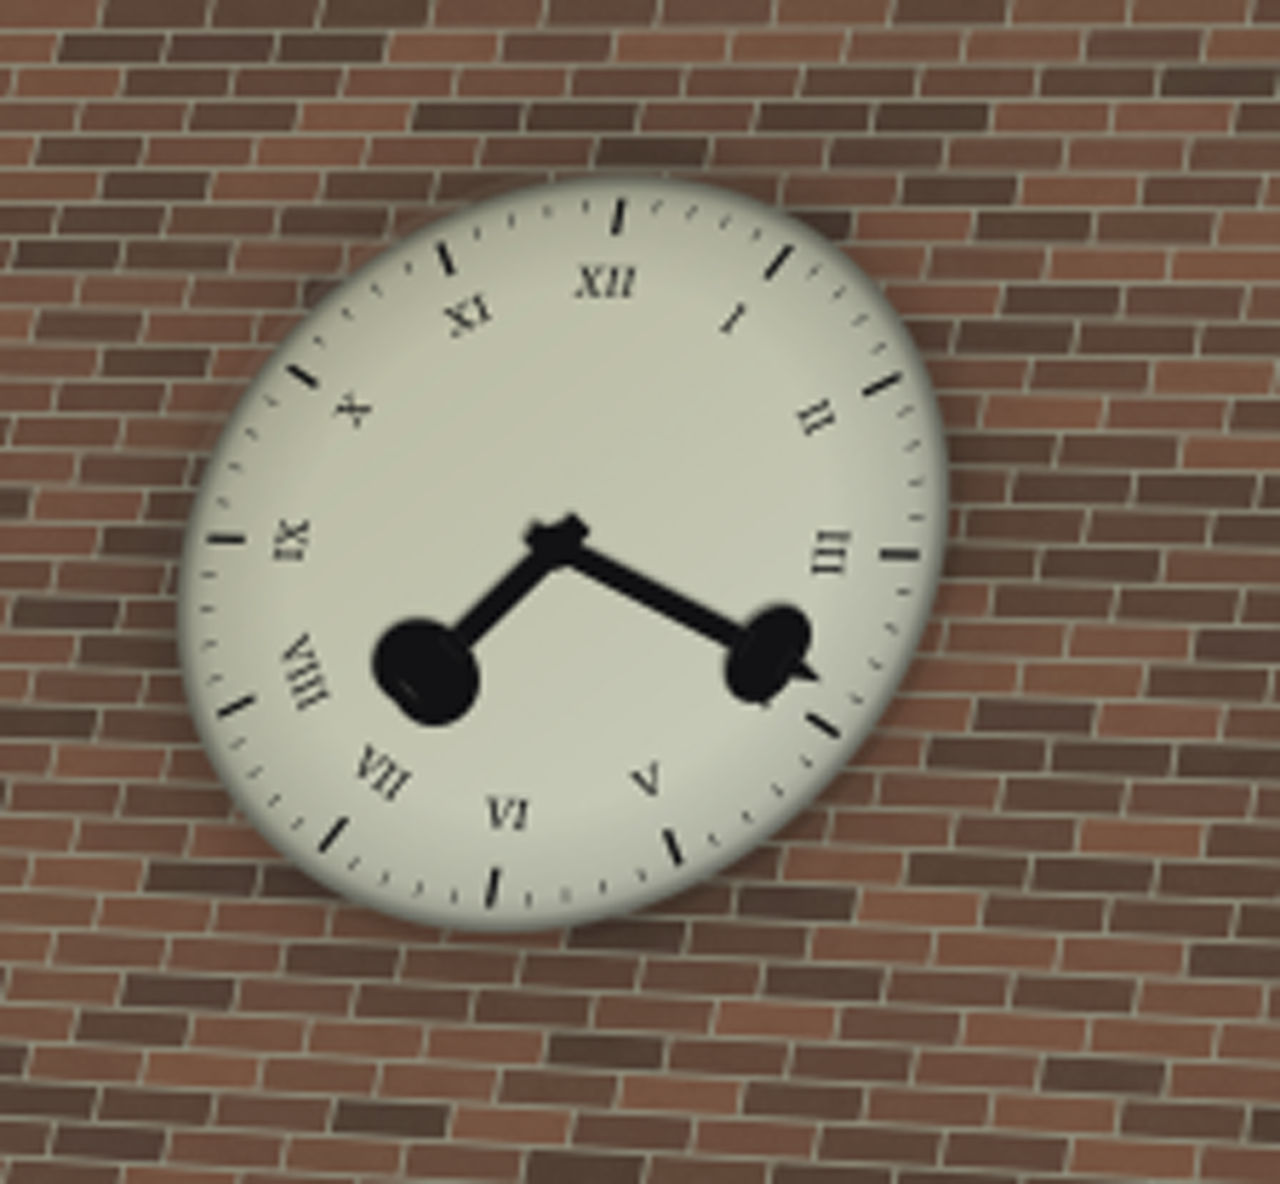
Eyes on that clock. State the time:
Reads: 7:19
